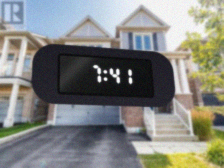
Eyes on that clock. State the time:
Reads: 7:41
